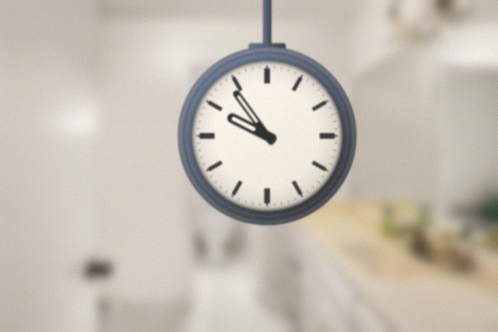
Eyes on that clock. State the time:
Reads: 9:54
